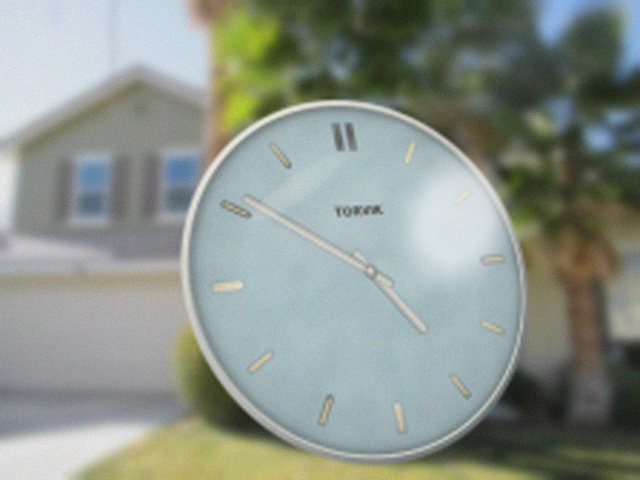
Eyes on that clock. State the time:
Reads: 4:51
